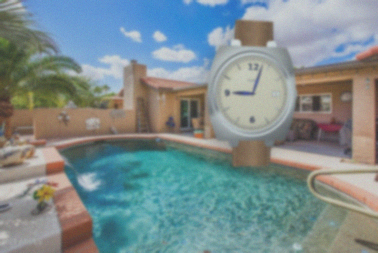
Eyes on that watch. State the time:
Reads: 9:03
